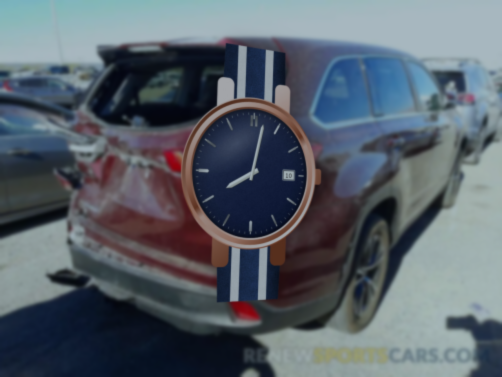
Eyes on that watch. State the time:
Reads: 8:02
